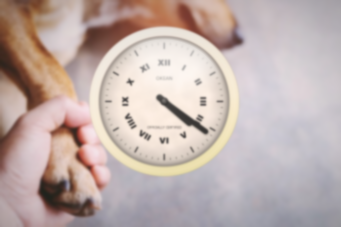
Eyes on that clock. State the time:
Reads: 4:21
